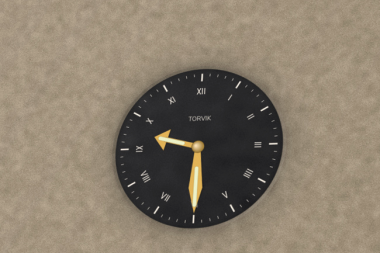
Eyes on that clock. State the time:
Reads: 9:30
